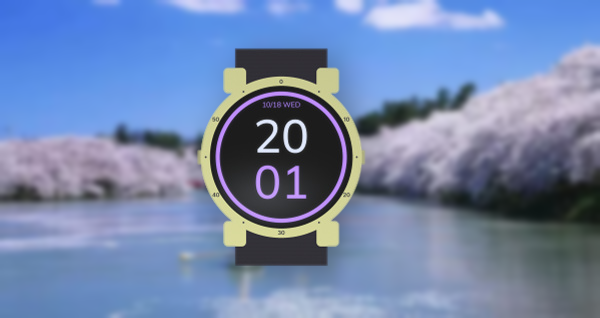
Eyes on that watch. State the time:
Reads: 20:01
